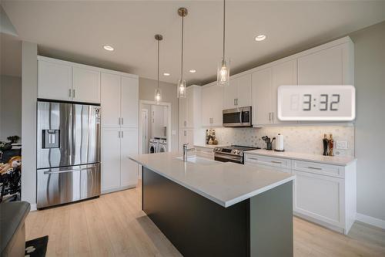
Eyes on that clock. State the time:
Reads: 3:32
